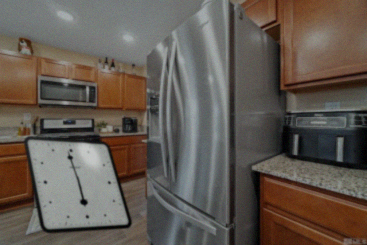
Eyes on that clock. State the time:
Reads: 5:59
